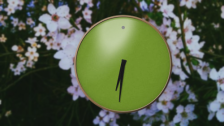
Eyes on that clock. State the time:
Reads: 6:31
